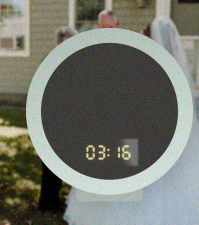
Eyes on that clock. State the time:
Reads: 3:16
